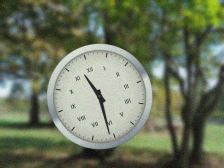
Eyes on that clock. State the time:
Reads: 11:31
